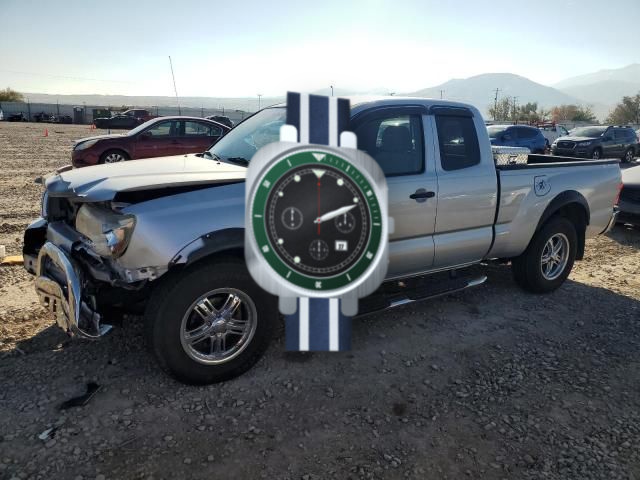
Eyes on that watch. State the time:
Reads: 2:11
